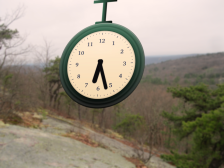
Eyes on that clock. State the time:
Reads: 6:27
